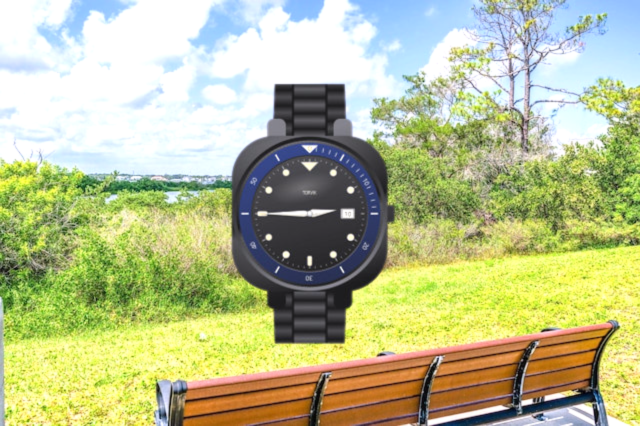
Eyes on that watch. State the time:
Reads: 2:45
